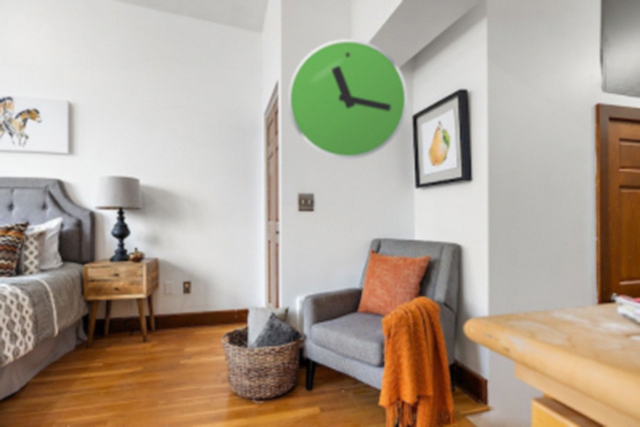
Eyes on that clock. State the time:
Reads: 11:17
